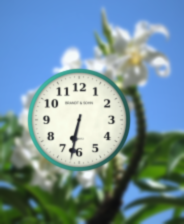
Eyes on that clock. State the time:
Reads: 6:32
